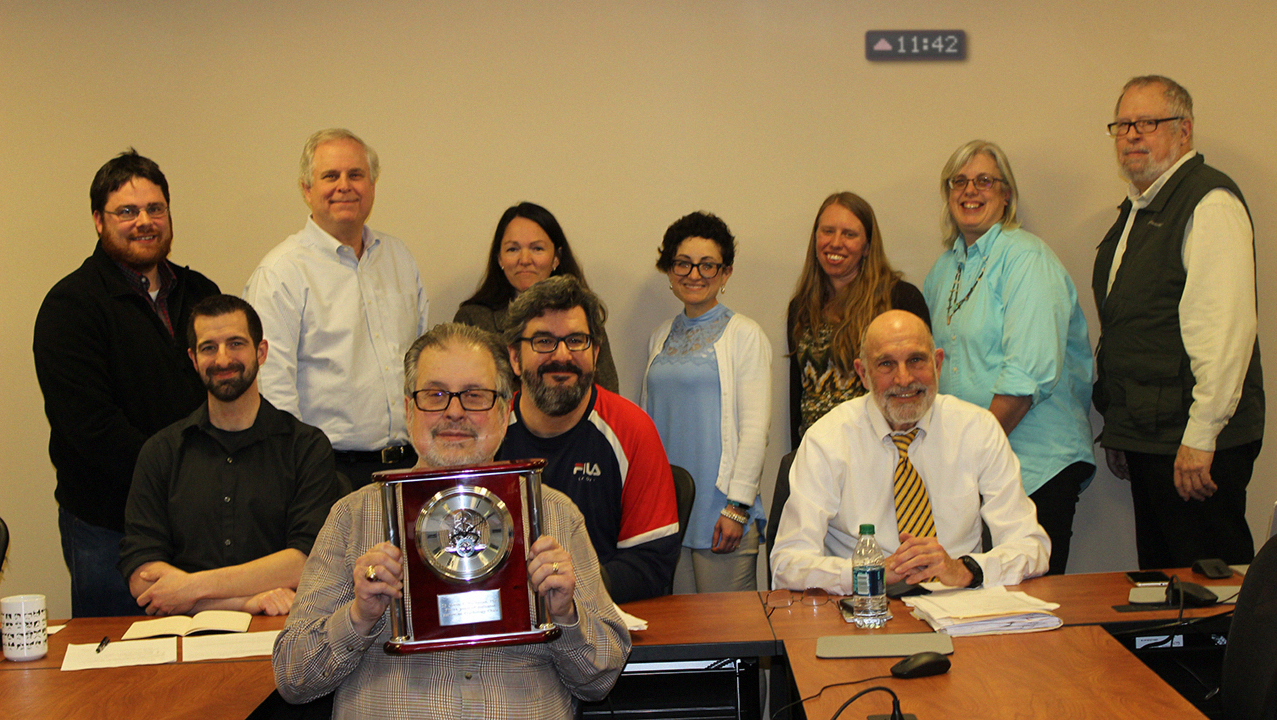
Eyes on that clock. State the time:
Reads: 11:42
